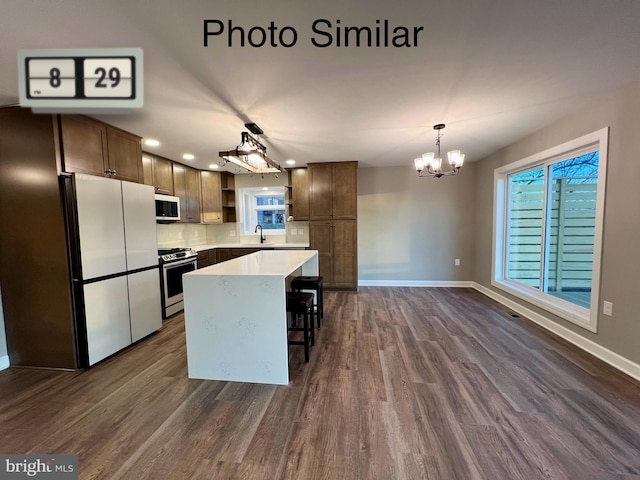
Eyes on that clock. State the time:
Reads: 8:29
